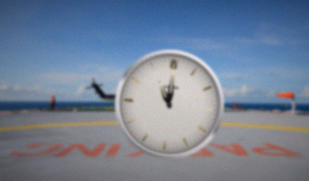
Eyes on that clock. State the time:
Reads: 11:00
